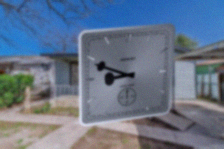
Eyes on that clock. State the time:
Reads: 8:49
